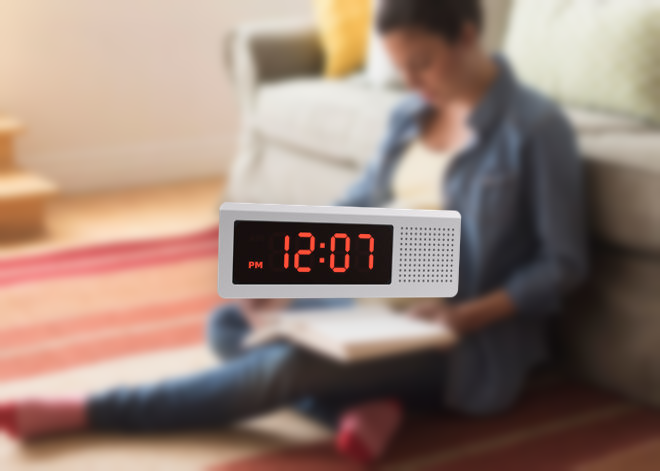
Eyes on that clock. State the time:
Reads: 12:07
